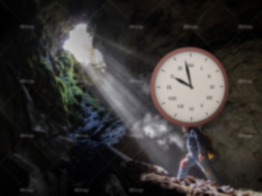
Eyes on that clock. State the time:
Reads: 9:58
